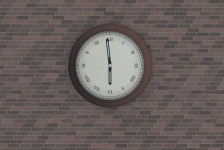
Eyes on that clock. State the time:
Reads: 5:59
